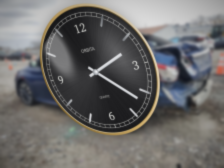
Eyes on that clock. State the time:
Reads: 2:22
